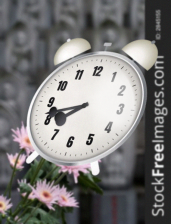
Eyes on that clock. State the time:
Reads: 7:42
